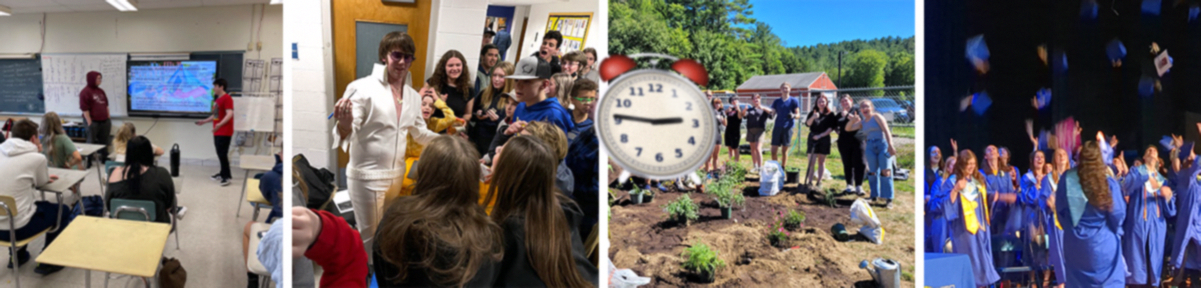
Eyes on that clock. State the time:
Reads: 2:46
